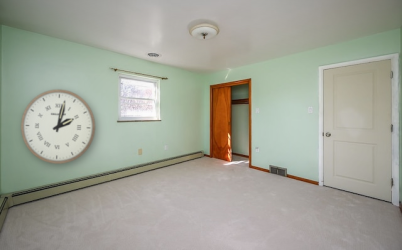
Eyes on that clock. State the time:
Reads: 2:02
